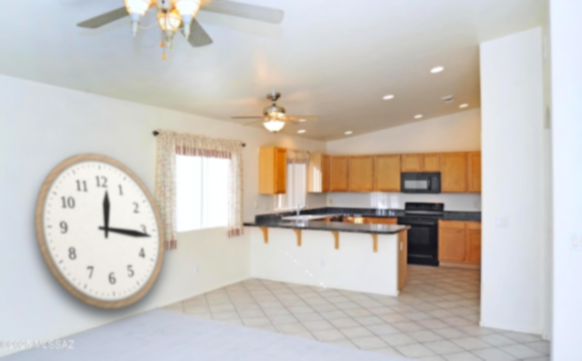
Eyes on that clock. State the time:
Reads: 12:16
